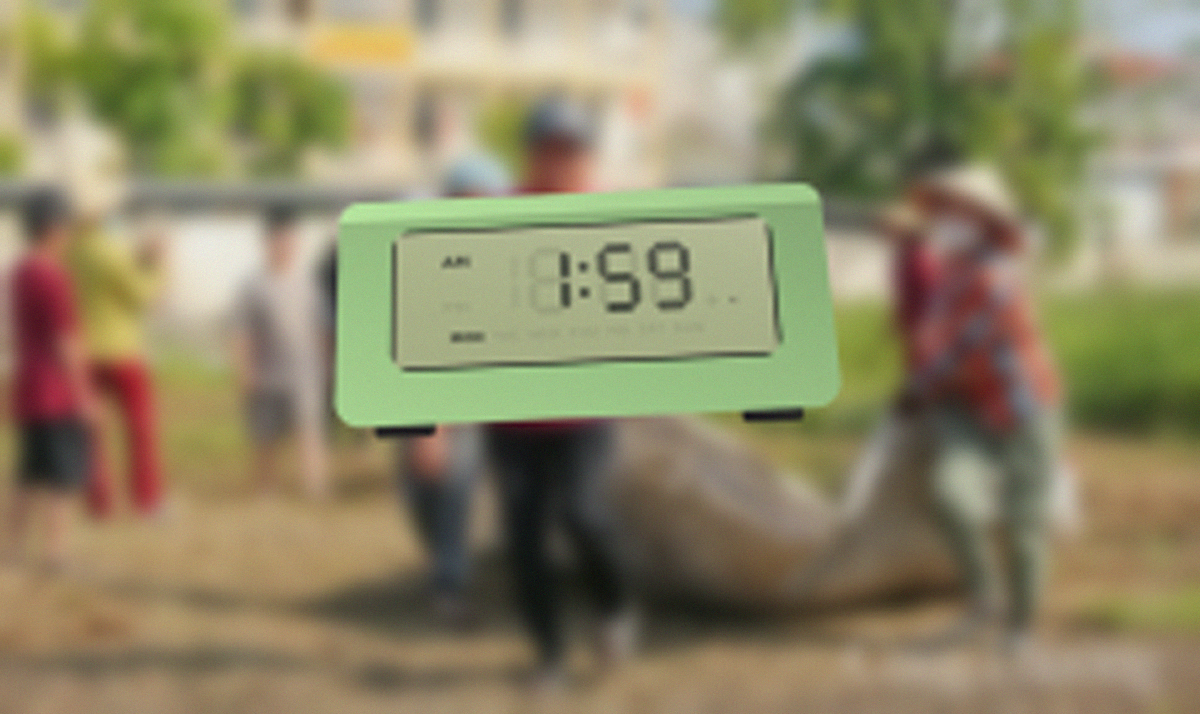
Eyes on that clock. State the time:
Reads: 1:59
